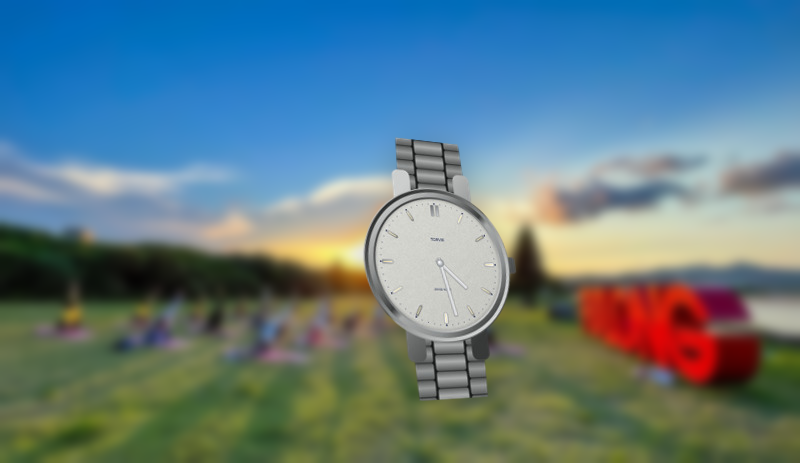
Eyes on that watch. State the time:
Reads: 4:28
